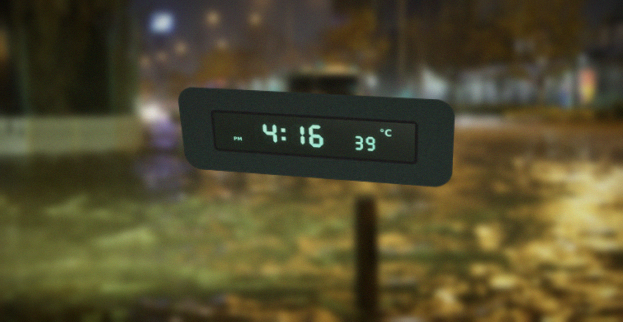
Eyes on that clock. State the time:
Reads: 4:16
